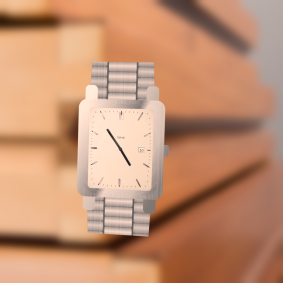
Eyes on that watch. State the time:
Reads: 4:54
